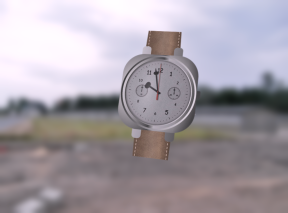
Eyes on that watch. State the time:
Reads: 9:58
